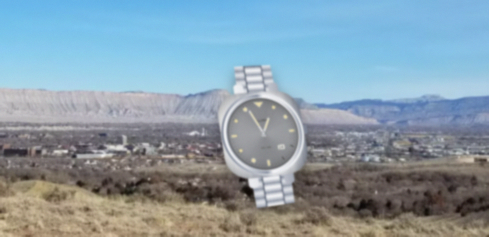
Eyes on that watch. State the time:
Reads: 12:56
